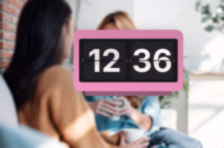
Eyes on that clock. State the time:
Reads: 12:36
